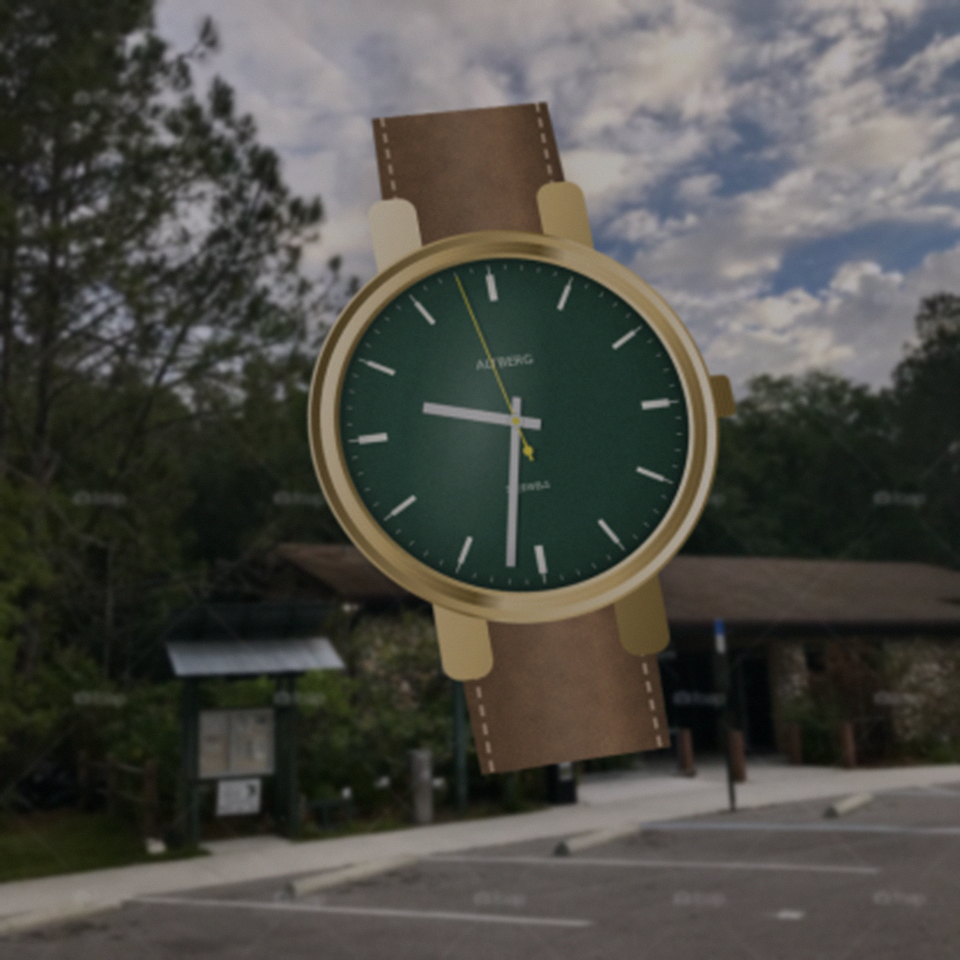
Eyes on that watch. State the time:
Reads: 9:31:58
